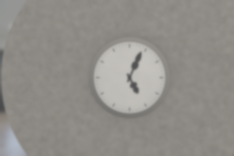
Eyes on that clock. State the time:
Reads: 5:04
